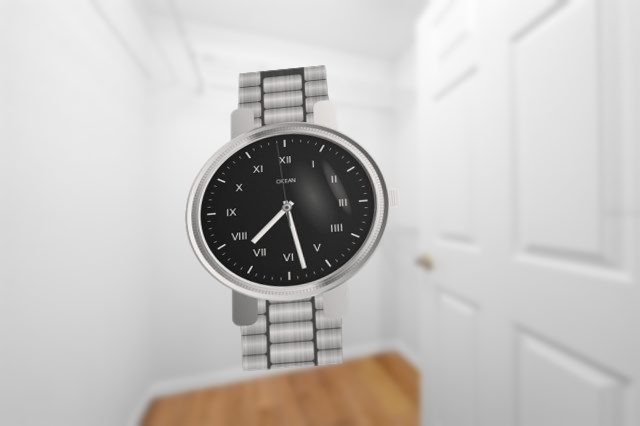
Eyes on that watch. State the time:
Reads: 7:27:59
